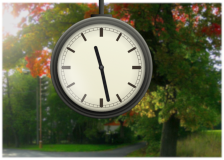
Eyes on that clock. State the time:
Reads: 11:28
